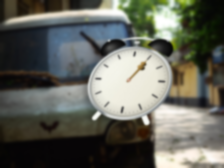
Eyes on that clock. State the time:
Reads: 1:05
